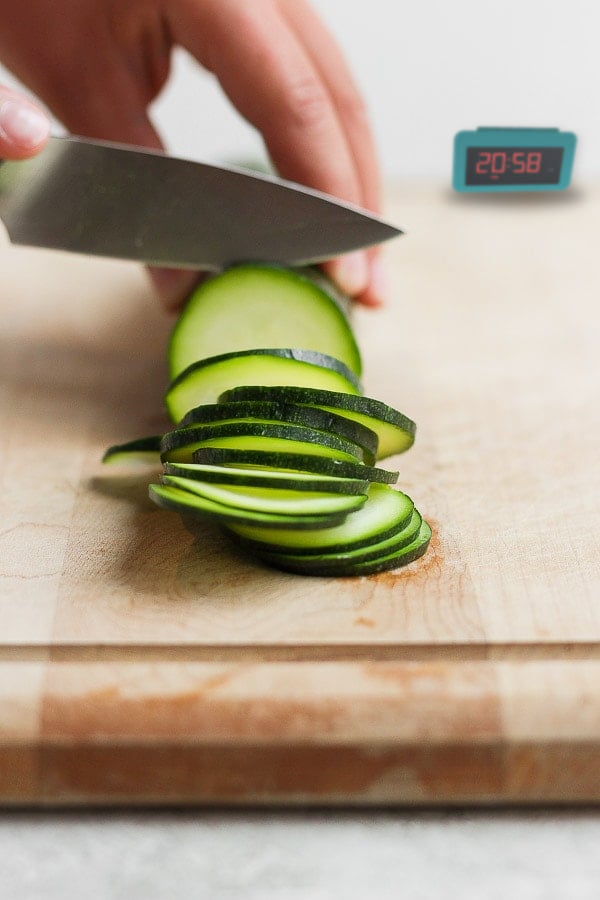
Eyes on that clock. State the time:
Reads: 20:58
